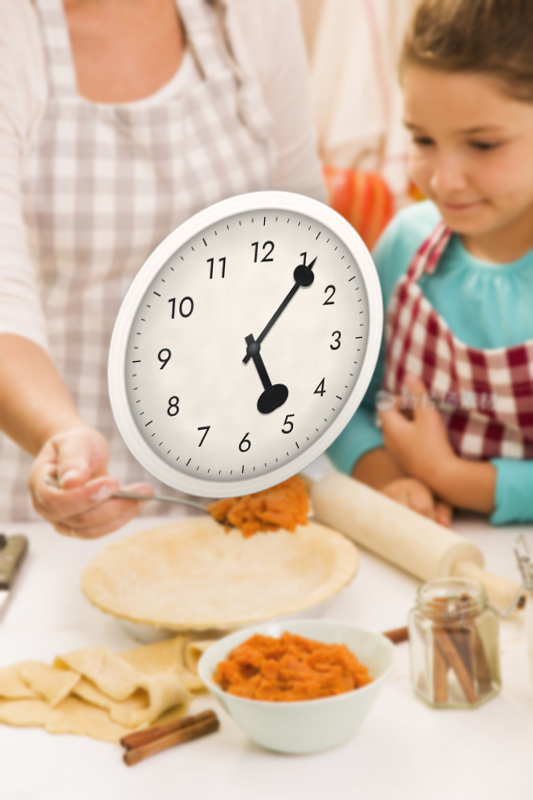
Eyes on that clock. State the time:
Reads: 5:06
